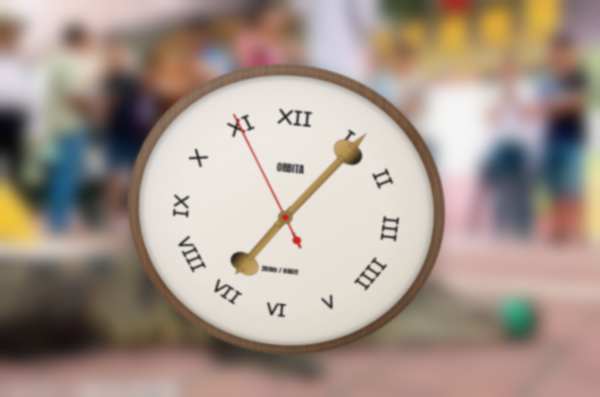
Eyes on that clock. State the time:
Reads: 7:05:55
